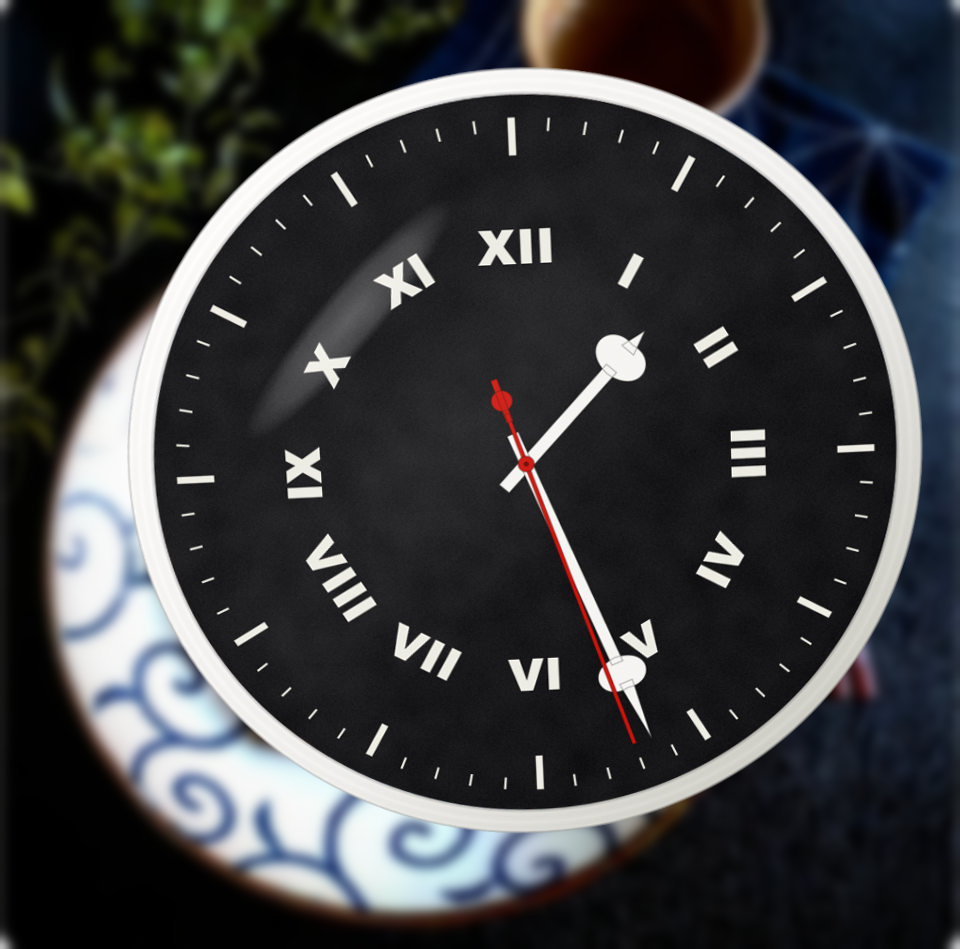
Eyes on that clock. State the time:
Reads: 1:26:27
